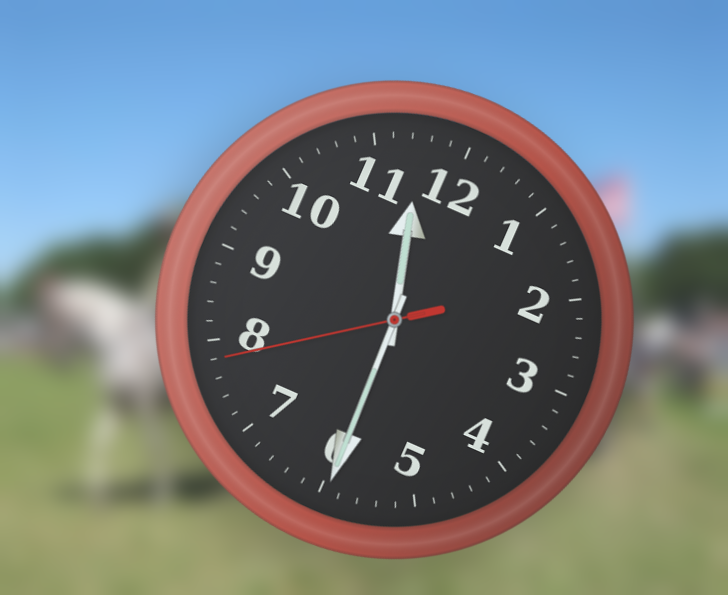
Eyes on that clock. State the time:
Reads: 11:29:39
